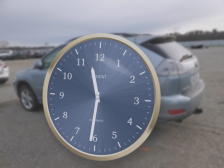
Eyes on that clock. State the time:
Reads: 11:31
